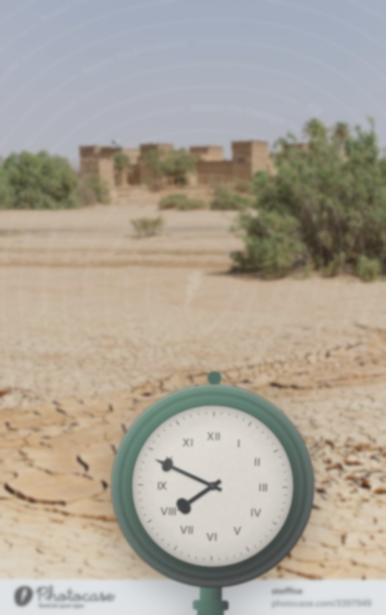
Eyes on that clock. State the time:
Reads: 7:49
